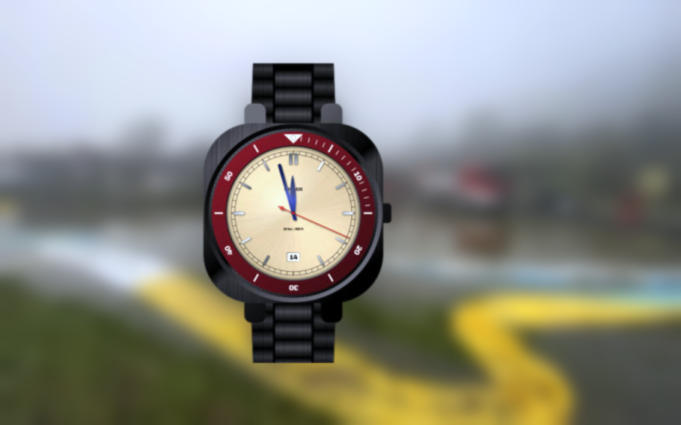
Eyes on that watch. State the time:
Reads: 11:57:19
